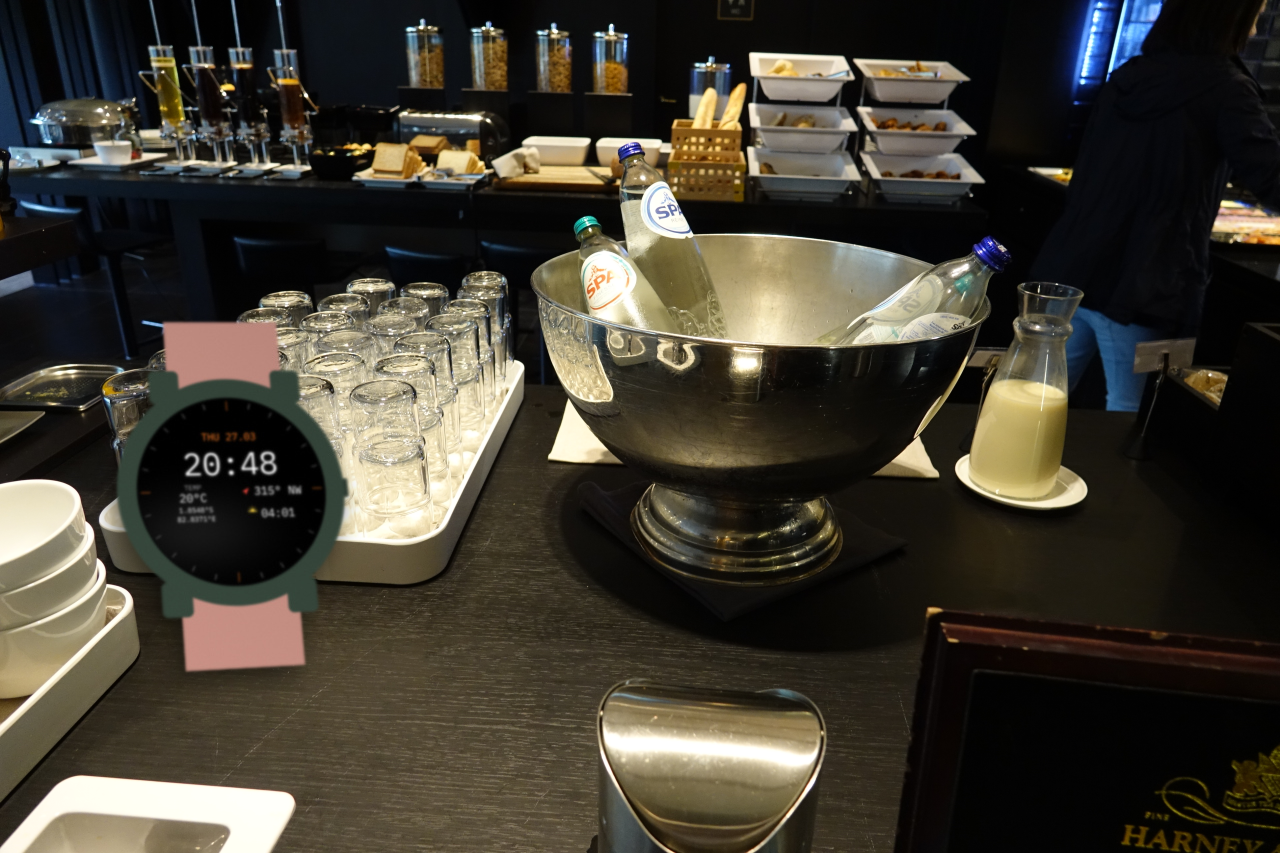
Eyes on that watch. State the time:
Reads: 20:48
